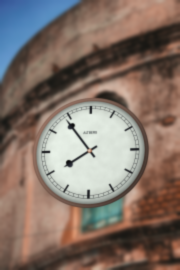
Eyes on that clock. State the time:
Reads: 7:54
